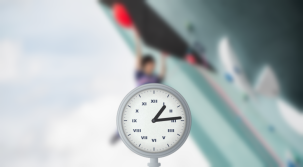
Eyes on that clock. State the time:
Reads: 1:14
